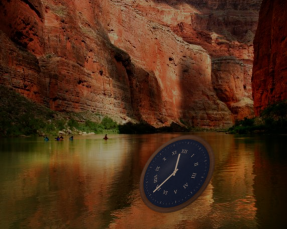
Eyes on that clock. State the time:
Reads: 11:35
